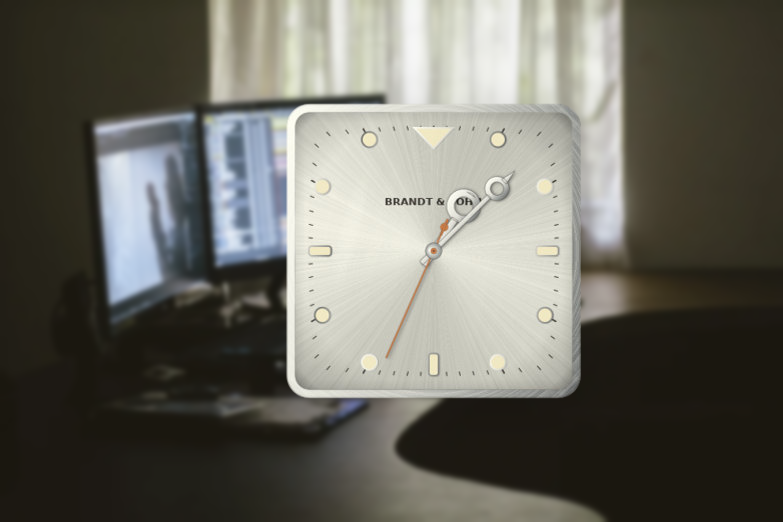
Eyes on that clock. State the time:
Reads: 1:07:34
